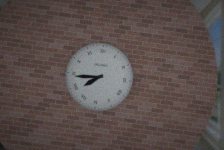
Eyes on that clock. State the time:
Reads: 7:44
